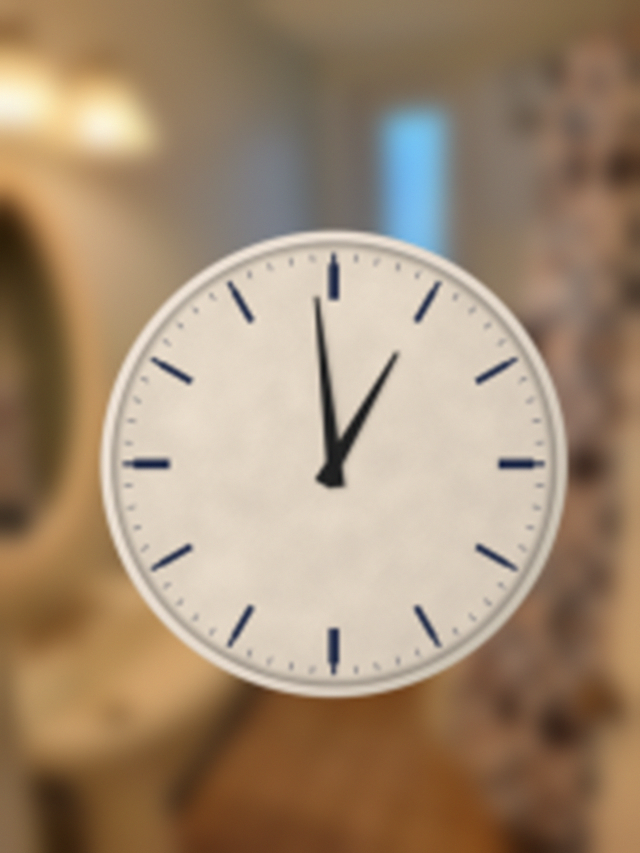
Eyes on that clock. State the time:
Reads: 12:59
